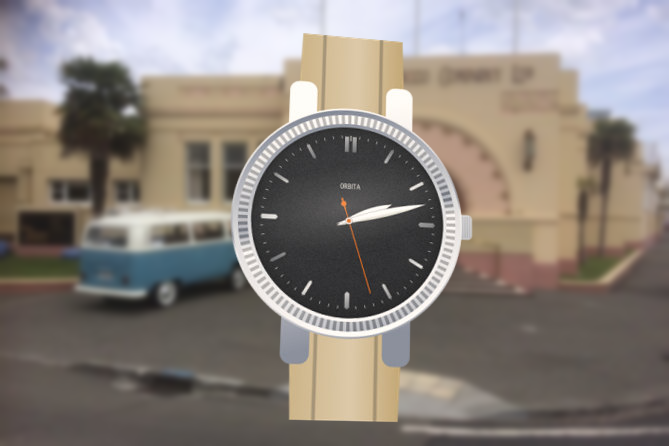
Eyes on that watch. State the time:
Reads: 2:12:27
